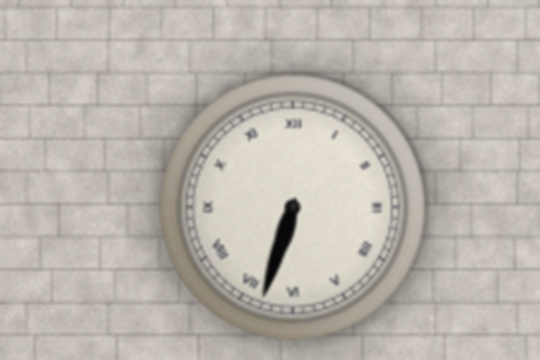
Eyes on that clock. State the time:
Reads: 6:33
